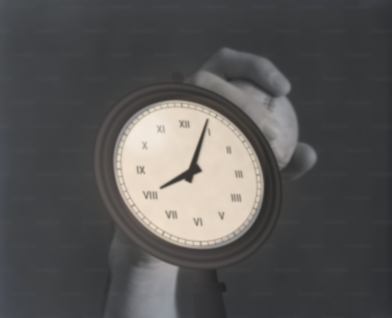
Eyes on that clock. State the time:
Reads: 8:04
